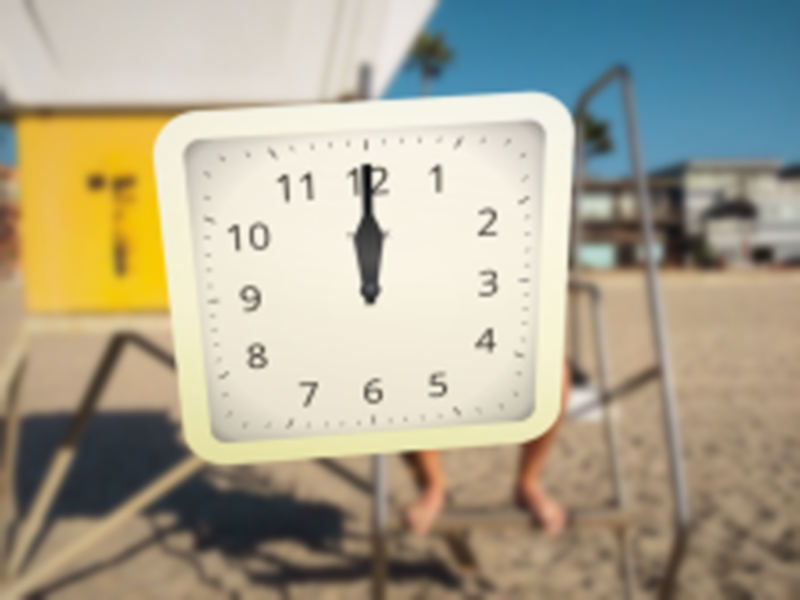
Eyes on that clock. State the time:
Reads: 12:00
